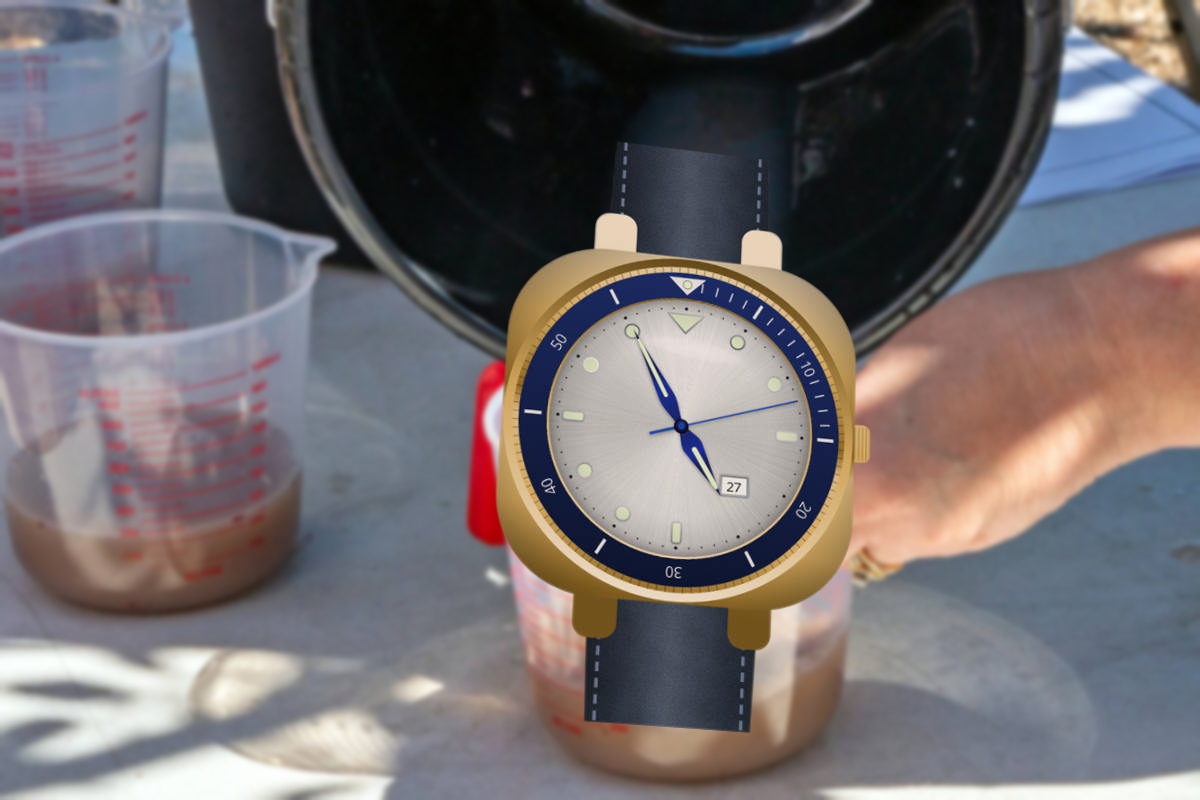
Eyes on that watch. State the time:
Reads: 4:55:12
